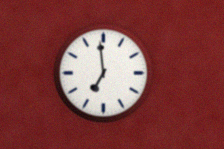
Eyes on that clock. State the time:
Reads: 6:59
